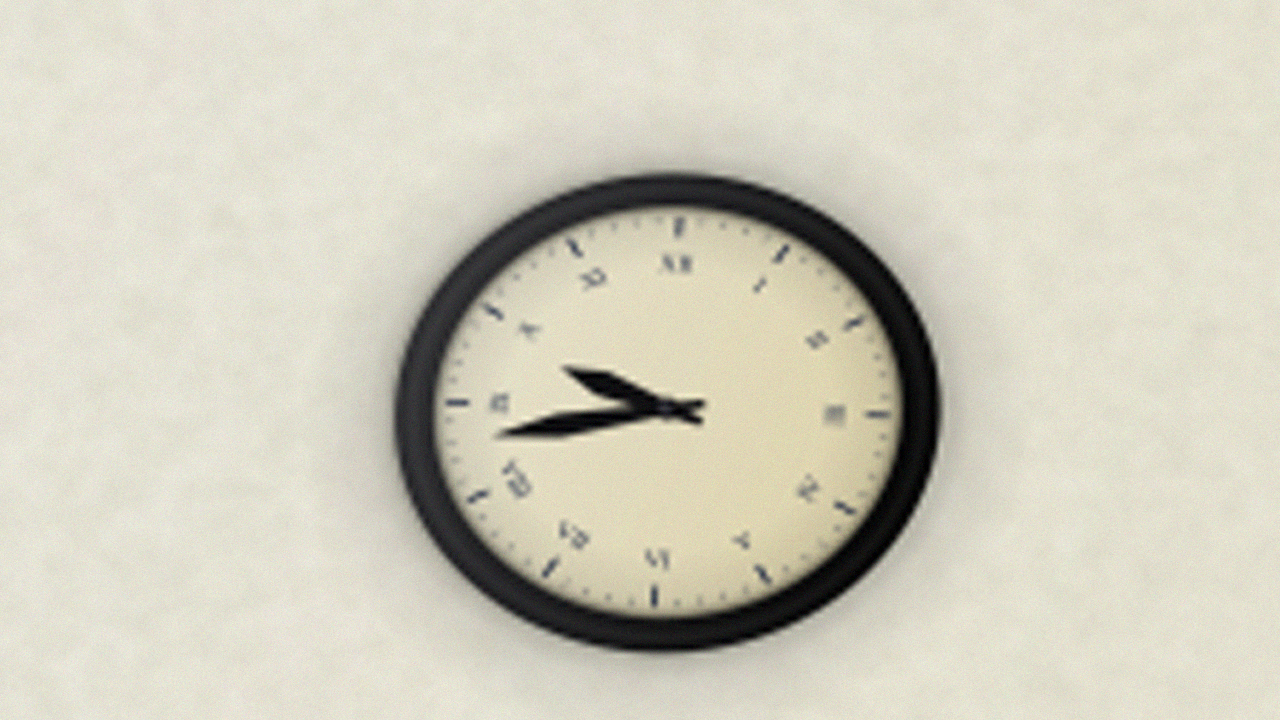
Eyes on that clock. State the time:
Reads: 9:43
